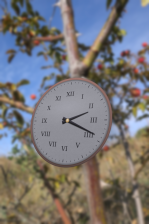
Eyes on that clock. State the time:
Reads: 2:19
